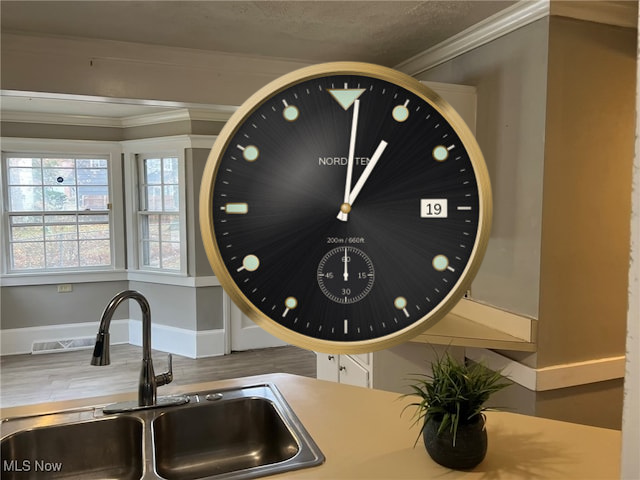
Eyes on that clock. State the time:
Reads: 1:01
